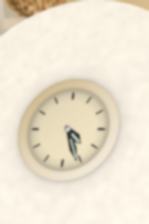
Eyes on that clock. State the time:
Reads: 4:26
